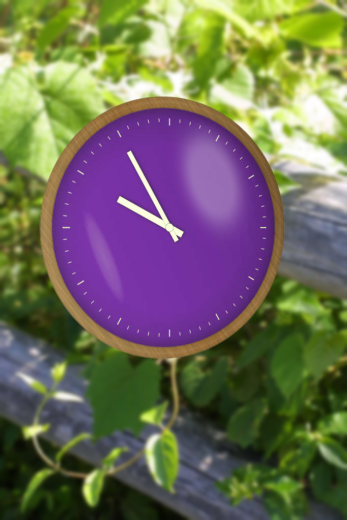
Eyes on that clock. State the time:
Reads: 9:55
